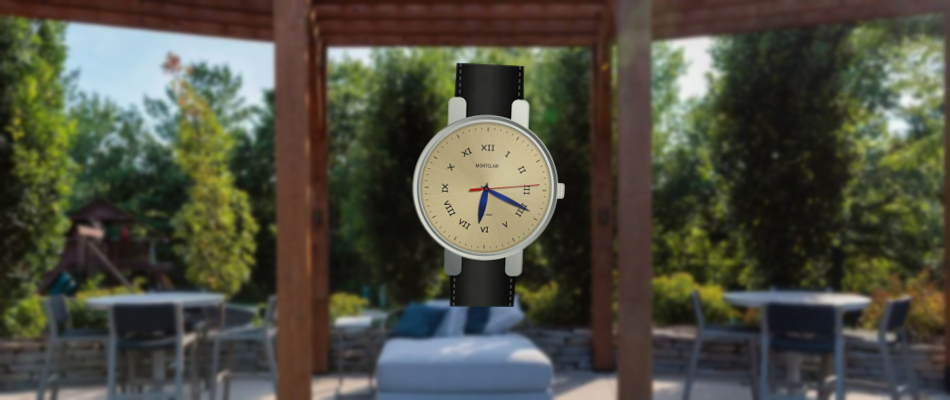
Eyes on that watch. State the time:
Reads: 6:19:14
